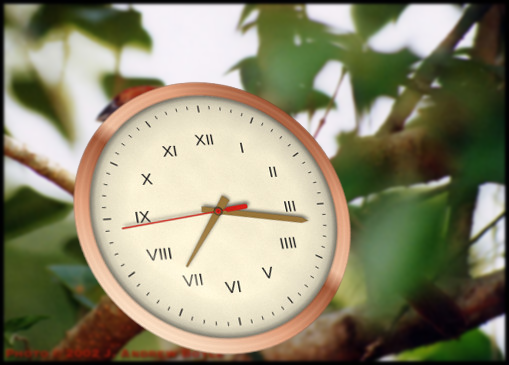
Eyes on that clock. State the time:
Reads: 7:16:44
